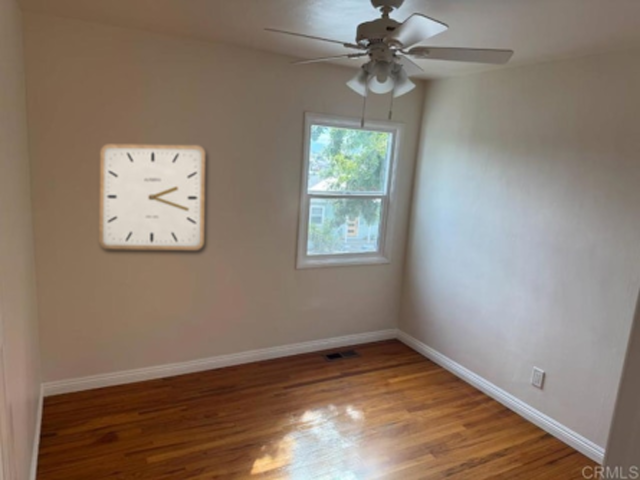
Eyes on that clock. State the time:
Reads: 2:18
